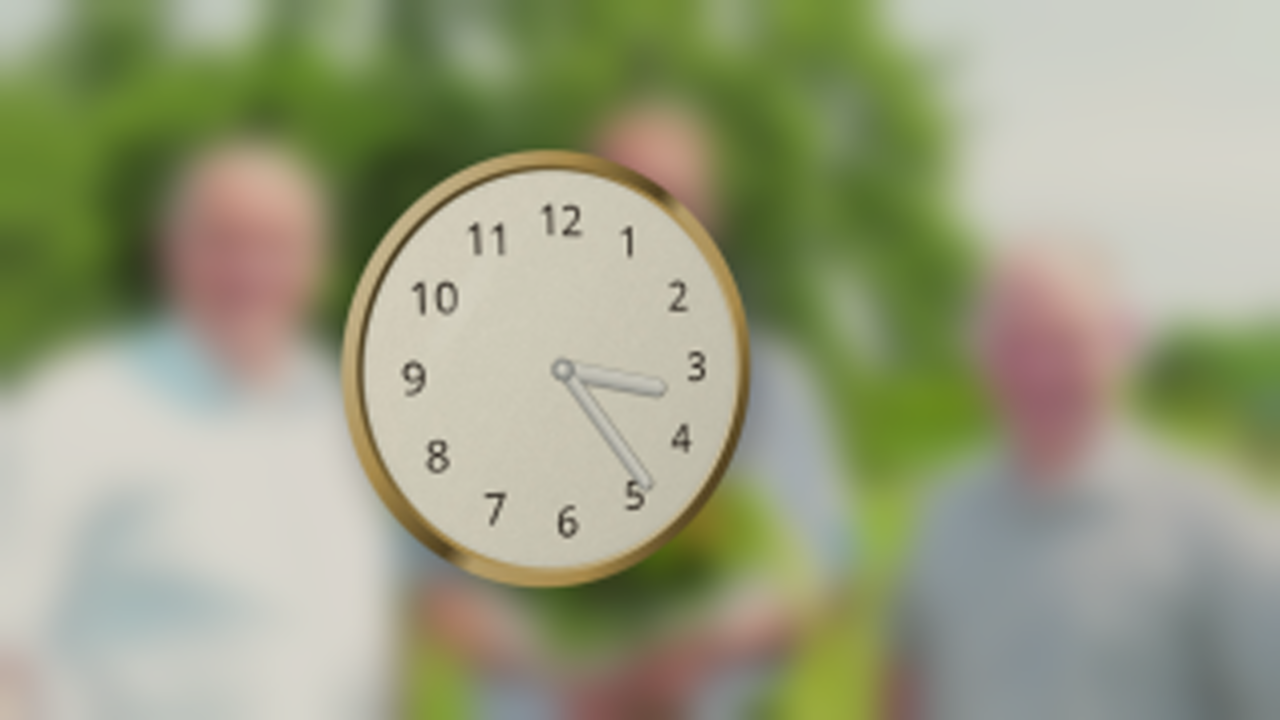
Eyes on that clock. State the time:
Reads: 3:24
